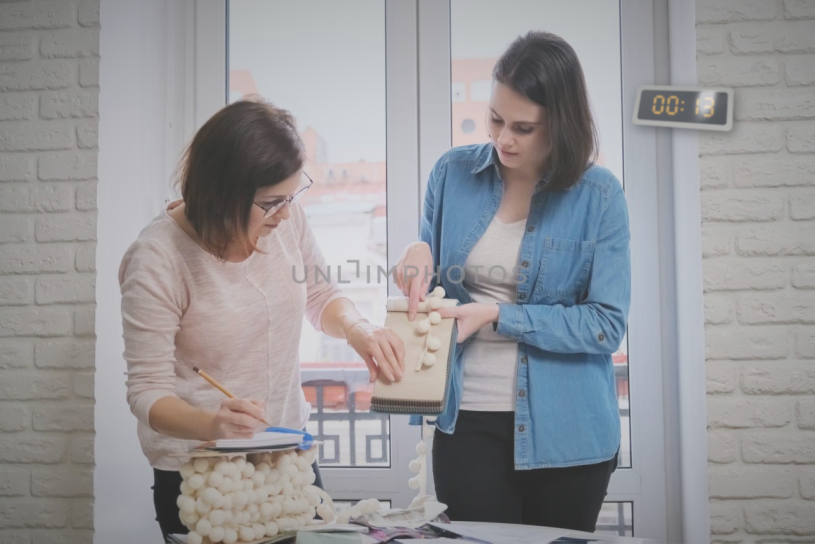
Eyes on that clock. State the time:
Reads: 0:13
